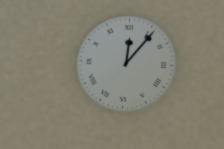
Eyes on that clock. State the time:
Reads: 12:06
